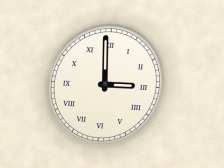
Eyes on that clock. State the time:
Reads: 2:59
